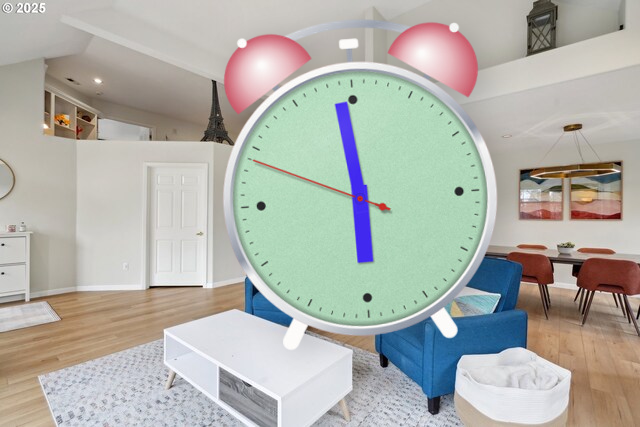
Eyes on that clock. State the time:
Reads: 5:58:49
